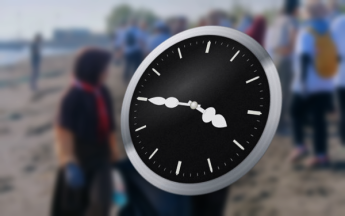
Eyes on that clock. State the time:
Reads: 3:45
